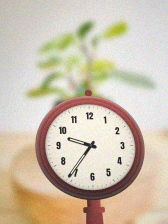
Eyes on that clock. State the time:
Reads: 9:36
